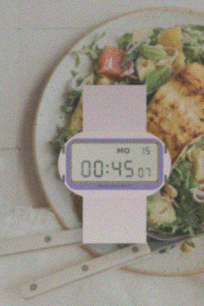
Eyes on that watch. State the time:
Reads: 0:45:07
